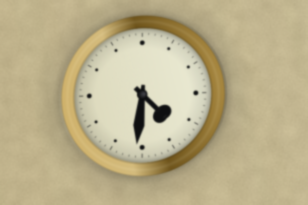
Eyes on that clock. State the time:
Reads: 4:31
